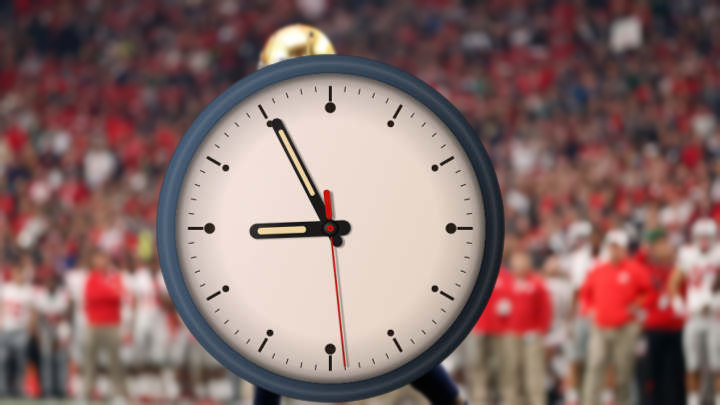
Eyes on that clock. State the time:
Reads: 8:55:29
